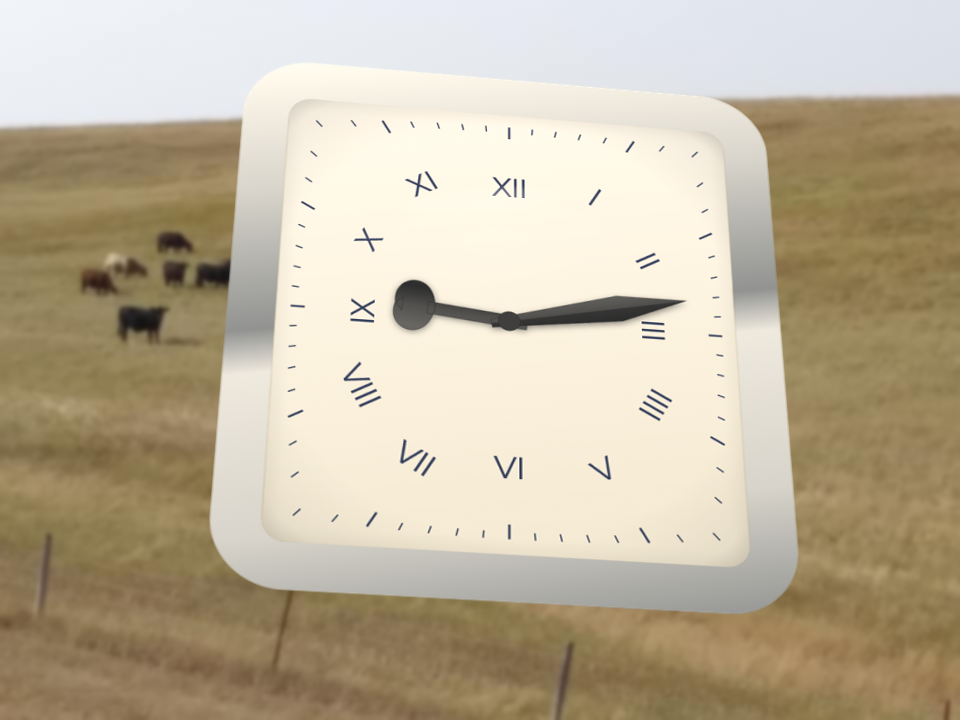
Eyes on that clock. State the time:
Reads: 9:13
